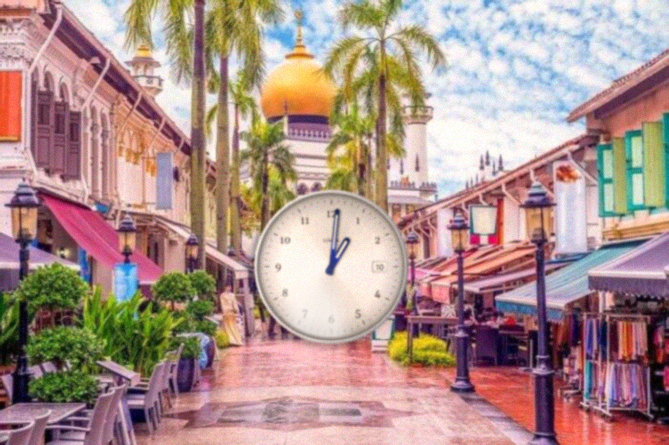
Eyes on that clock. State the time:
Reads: 1:01
